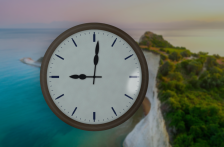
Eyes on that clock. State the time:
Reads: 9:01
